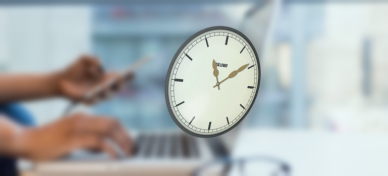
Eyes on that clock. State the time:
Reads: 11:09
